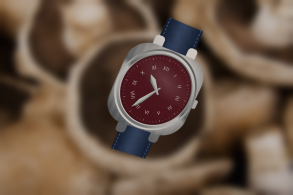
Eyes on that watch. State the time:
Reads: 10:36
